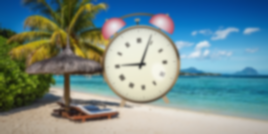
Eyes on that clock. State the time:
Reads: 9:04
